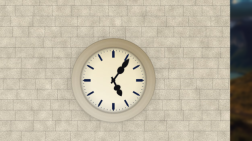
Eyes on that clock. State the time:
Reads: 5:06
